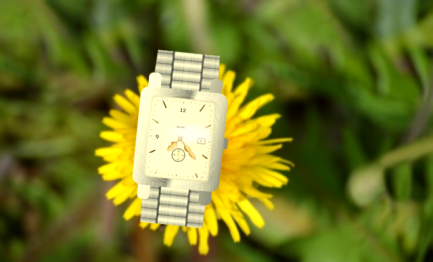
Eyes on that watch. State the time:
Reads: 7:23
